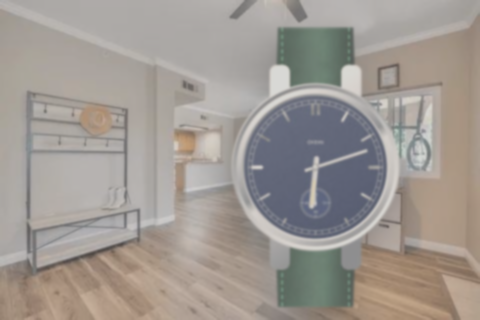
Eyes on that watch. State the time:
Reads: 6:12
